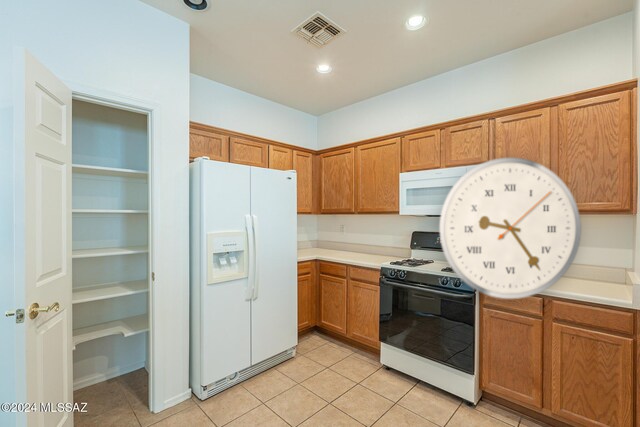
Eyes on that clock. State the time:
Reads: 9:24:08
